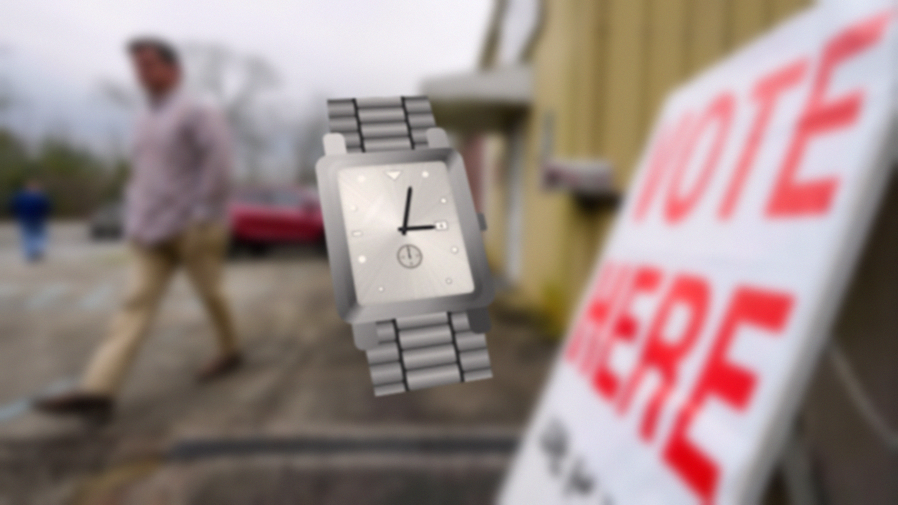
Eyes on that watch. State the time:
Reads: 3:03
